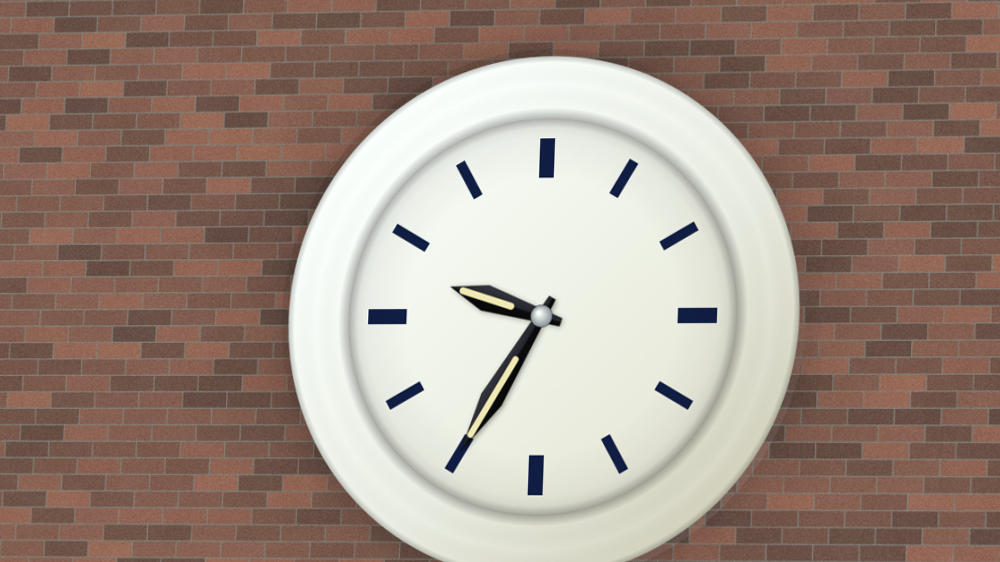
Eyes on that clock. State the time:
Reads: 9:35
